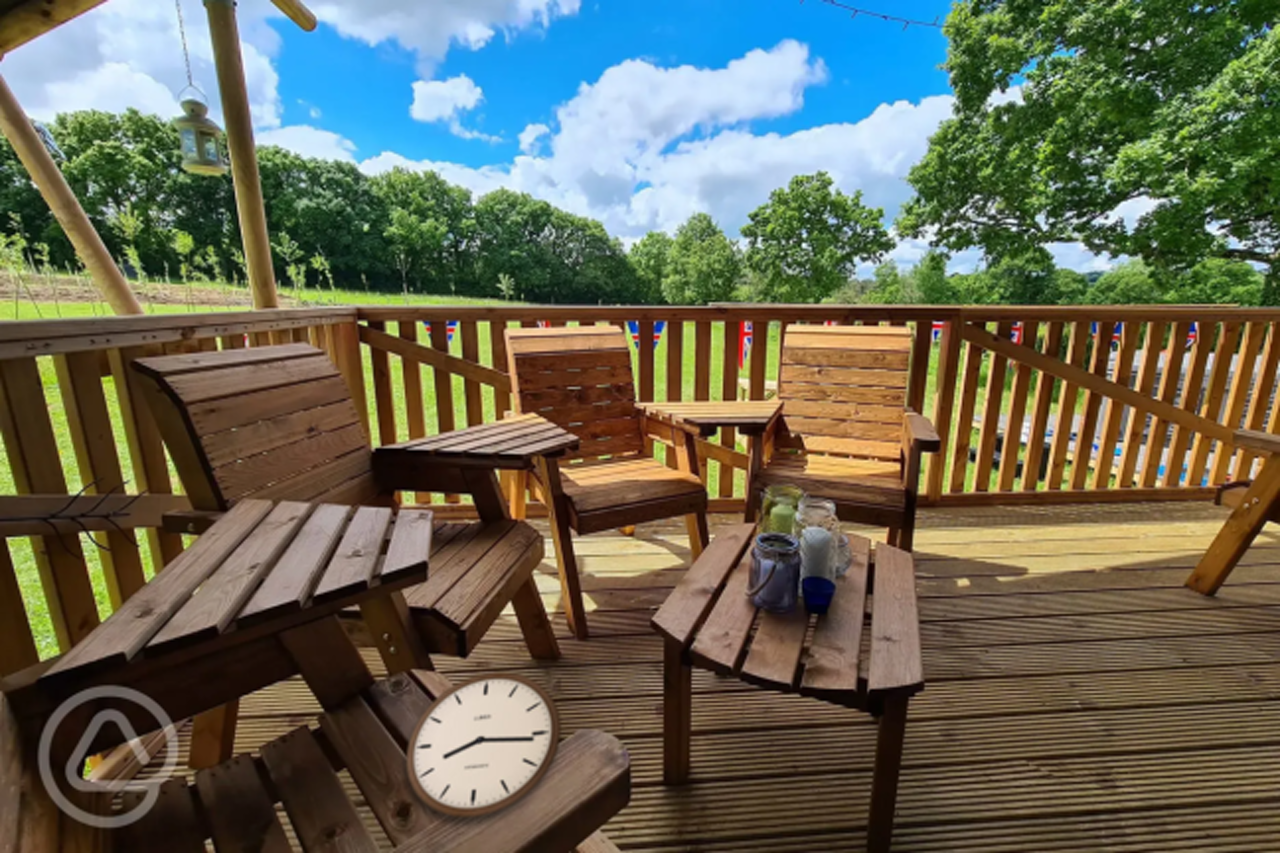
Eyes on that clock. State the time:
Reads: 8:16
